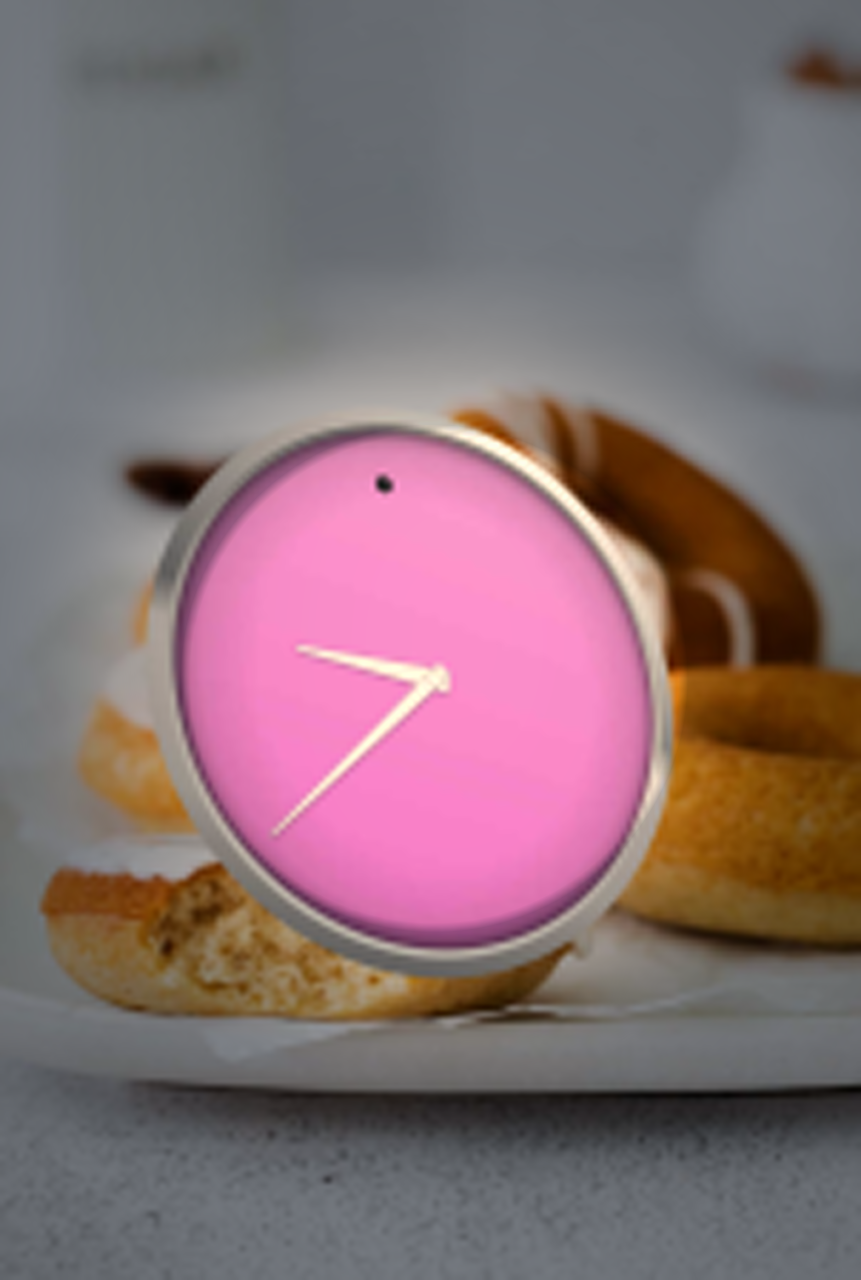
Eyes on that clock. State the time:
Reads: 9:40
